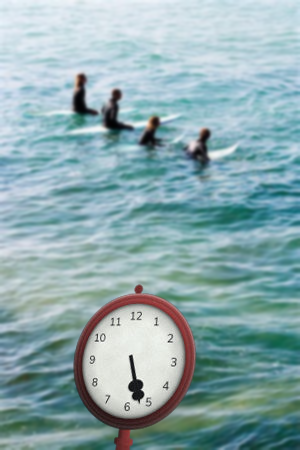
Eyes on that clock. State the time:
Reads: 5:27
